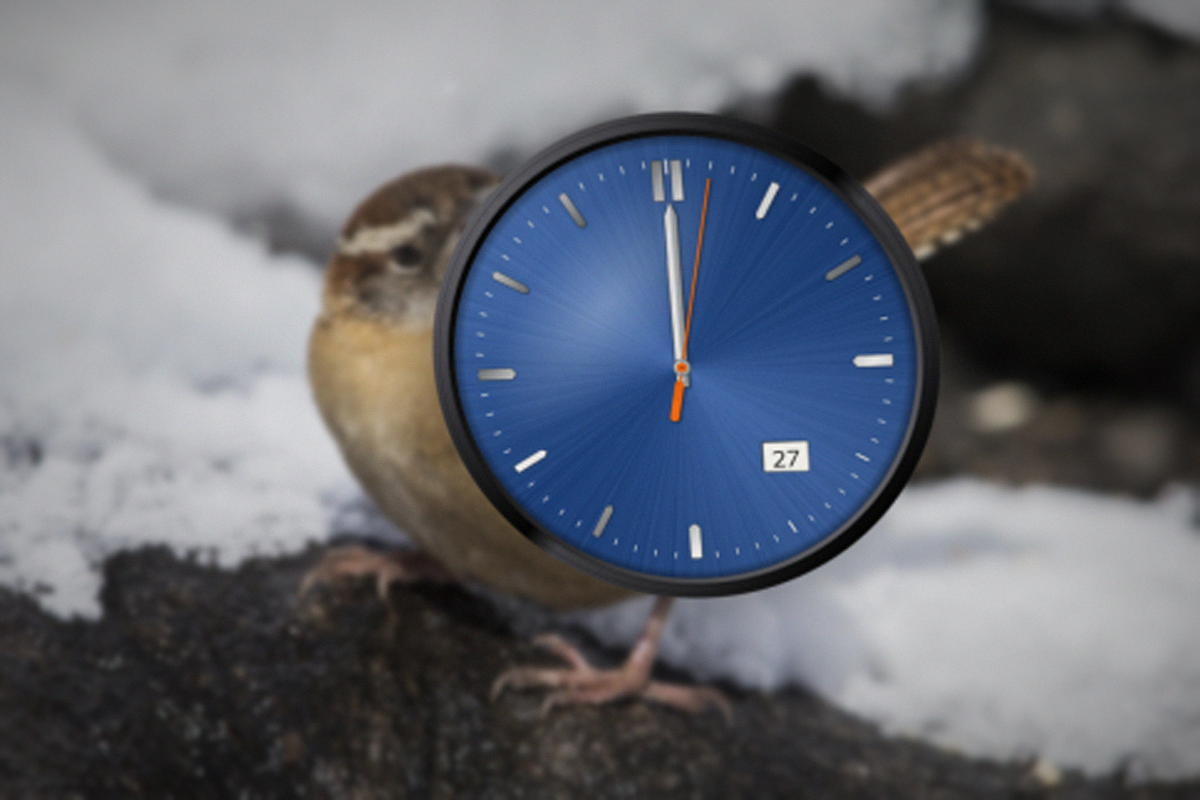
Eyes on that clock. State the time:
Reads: 12:00:02
